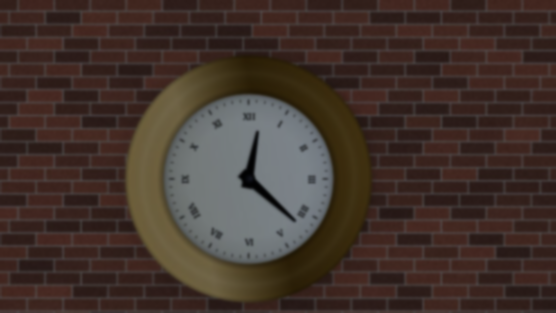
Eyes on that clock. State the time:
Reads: 12:22
